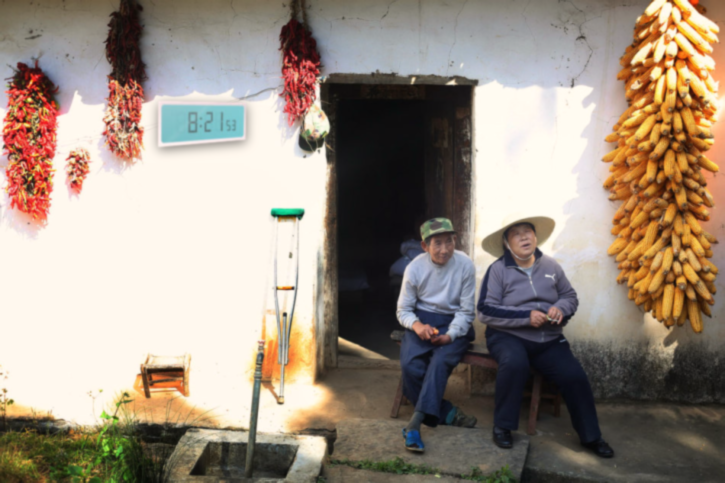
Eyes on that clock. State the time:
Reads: 8:21
